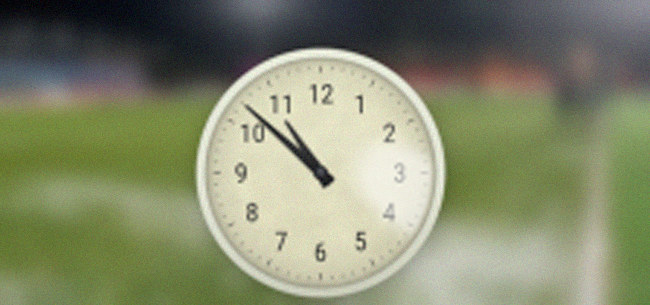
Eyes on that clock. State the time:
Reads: 10:52
